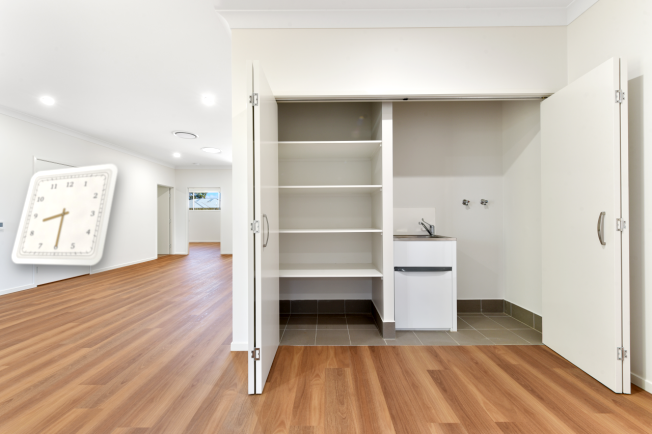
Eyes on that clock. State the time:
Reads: 8:30
